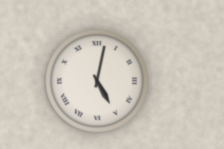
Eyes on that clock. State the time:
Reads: 5:02
